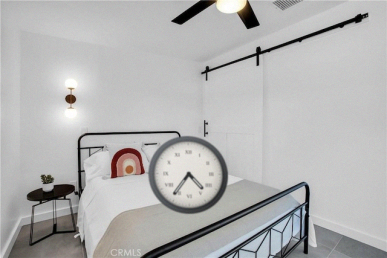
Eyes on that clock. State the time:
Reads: 4:36
